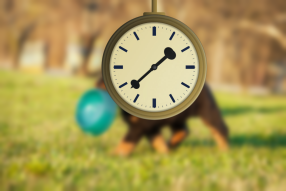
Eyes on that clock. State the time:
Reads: 1:38
